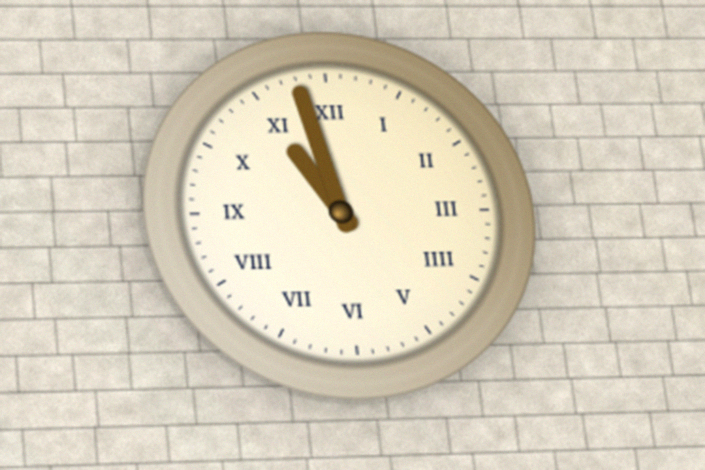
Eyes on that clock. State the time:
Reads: 10:58
